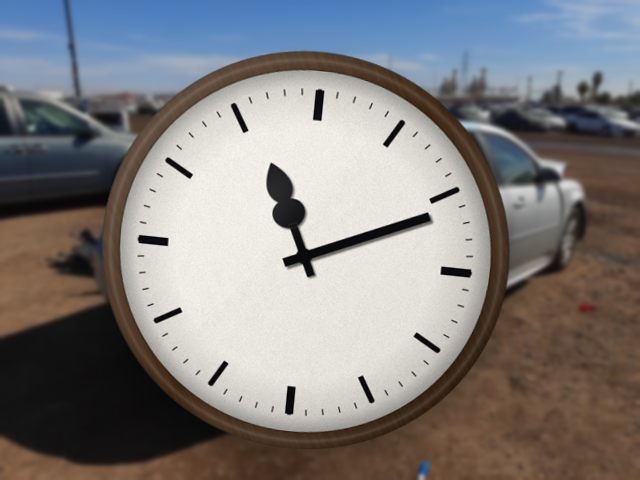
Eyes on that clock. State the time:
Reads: 11:11
